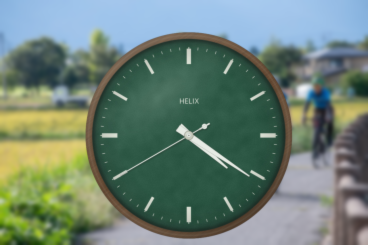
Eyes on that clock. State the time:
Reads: 4:20:40
